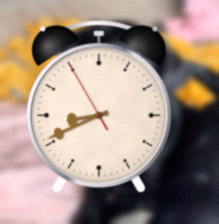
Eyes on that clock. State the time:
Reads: 8:40:55
